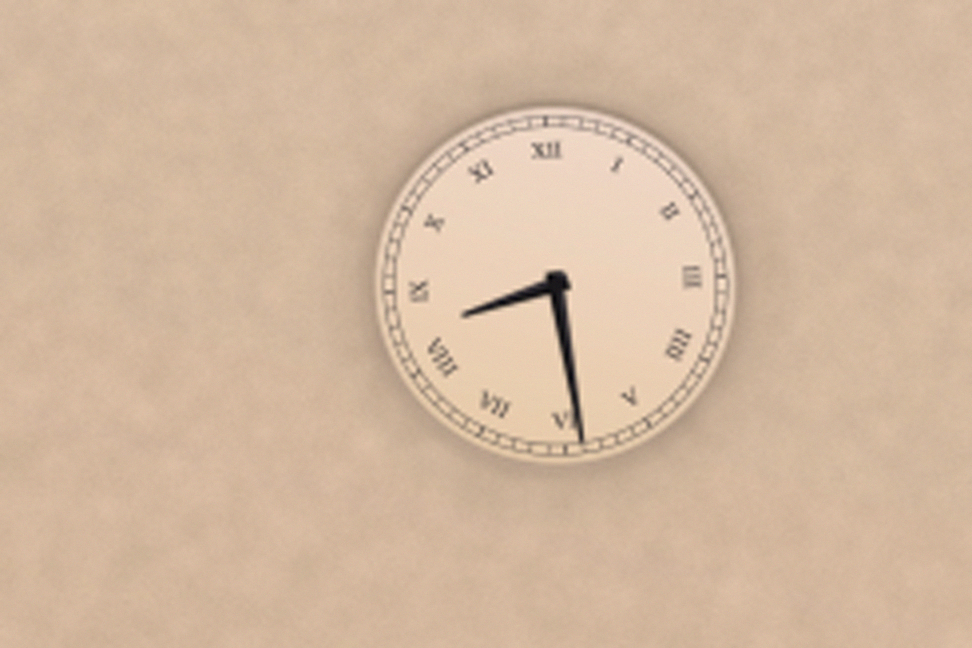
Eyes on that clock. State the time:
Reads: 8:29
